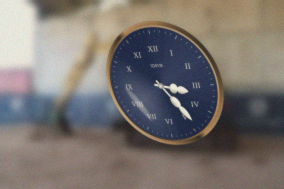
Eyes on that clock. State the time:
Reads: 3:24
